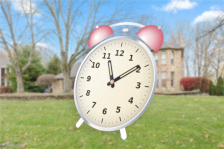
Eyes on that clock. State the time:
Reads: 11:09
